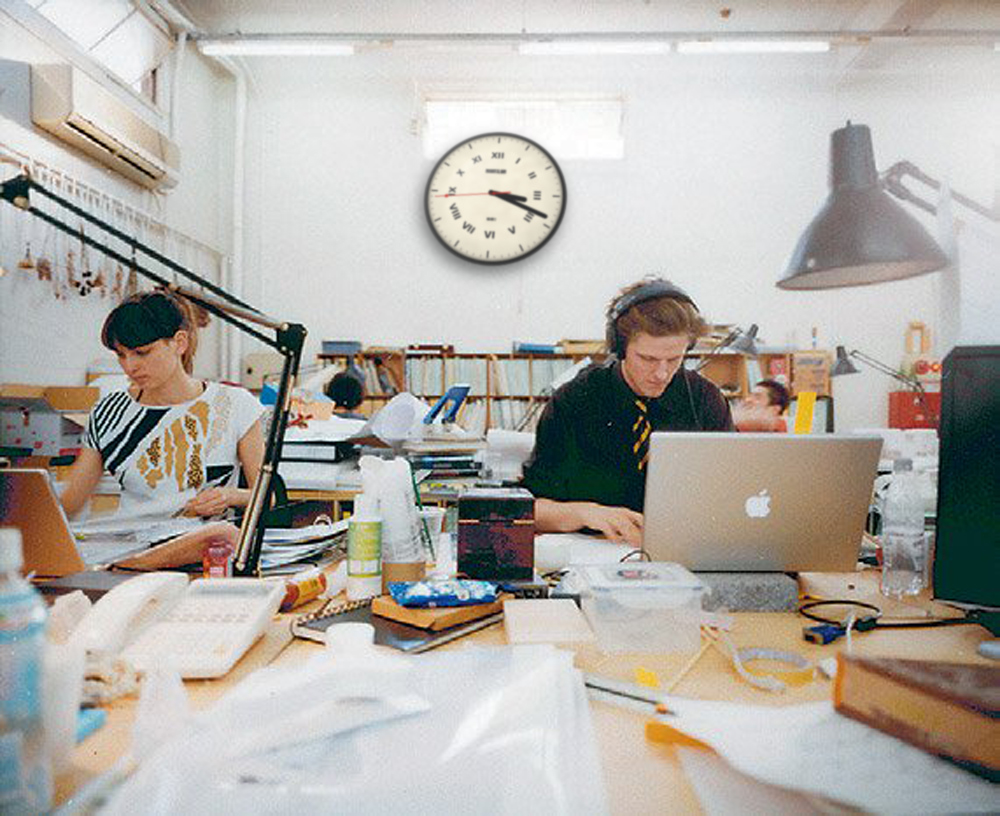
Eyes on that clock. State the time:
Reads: 3:18:44
